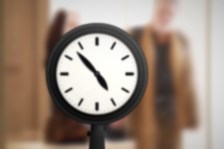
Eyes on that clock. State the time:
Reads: 4:53
